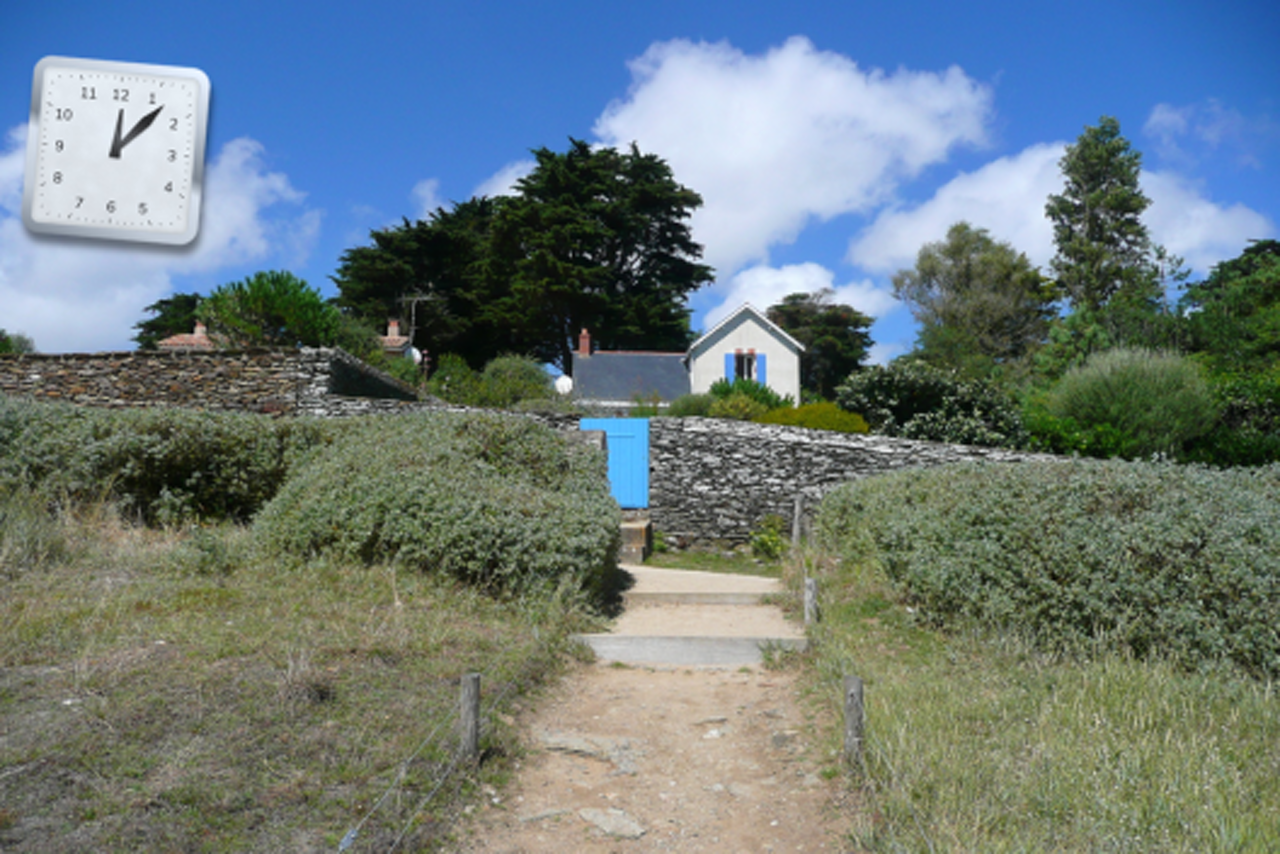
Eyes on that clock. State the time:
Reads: 12:07
